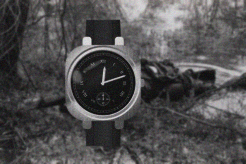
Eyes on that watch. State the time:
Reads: 12:12
